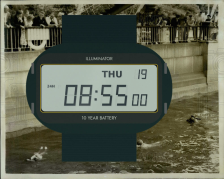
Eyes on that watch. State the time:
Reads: 8:55:00
